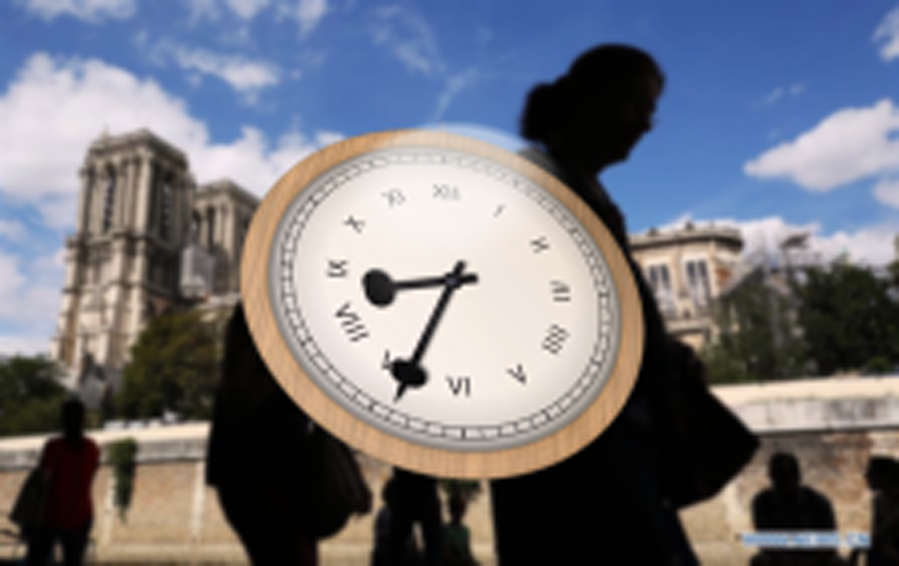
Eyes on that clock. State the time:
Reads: 8:34
